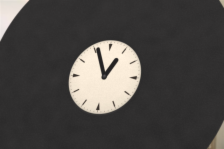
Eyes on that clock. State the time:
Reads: 12:56
